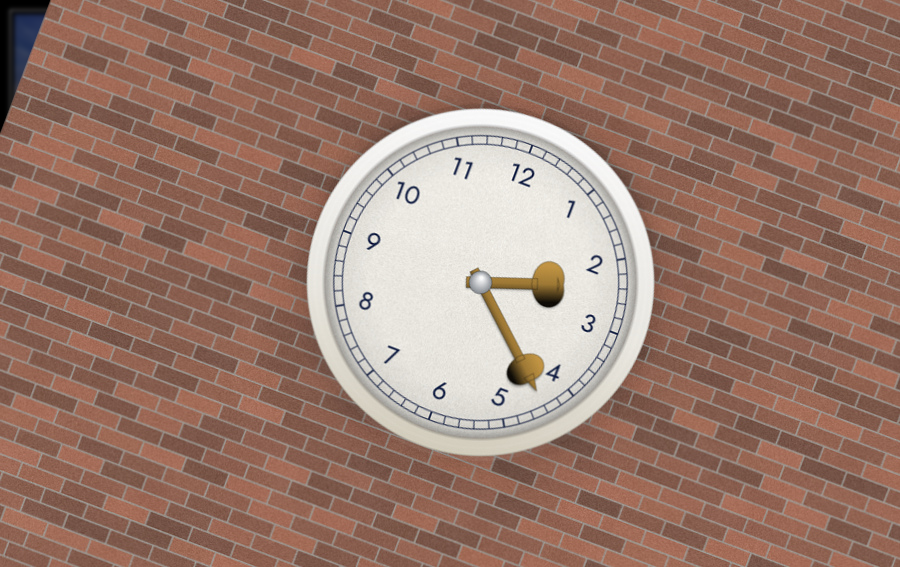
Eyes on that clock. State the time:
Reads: 2:22
